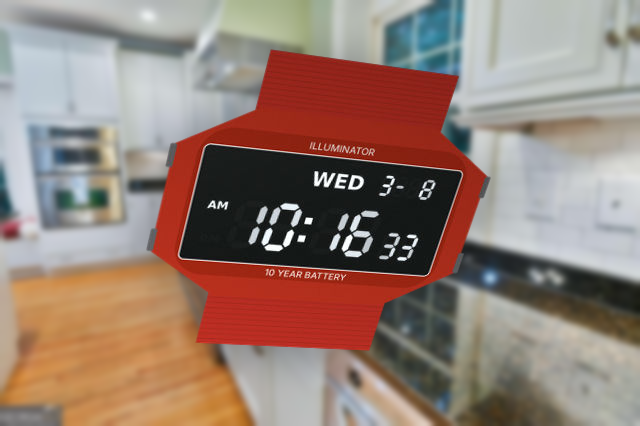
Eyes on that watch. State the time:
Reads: 10:16:33
